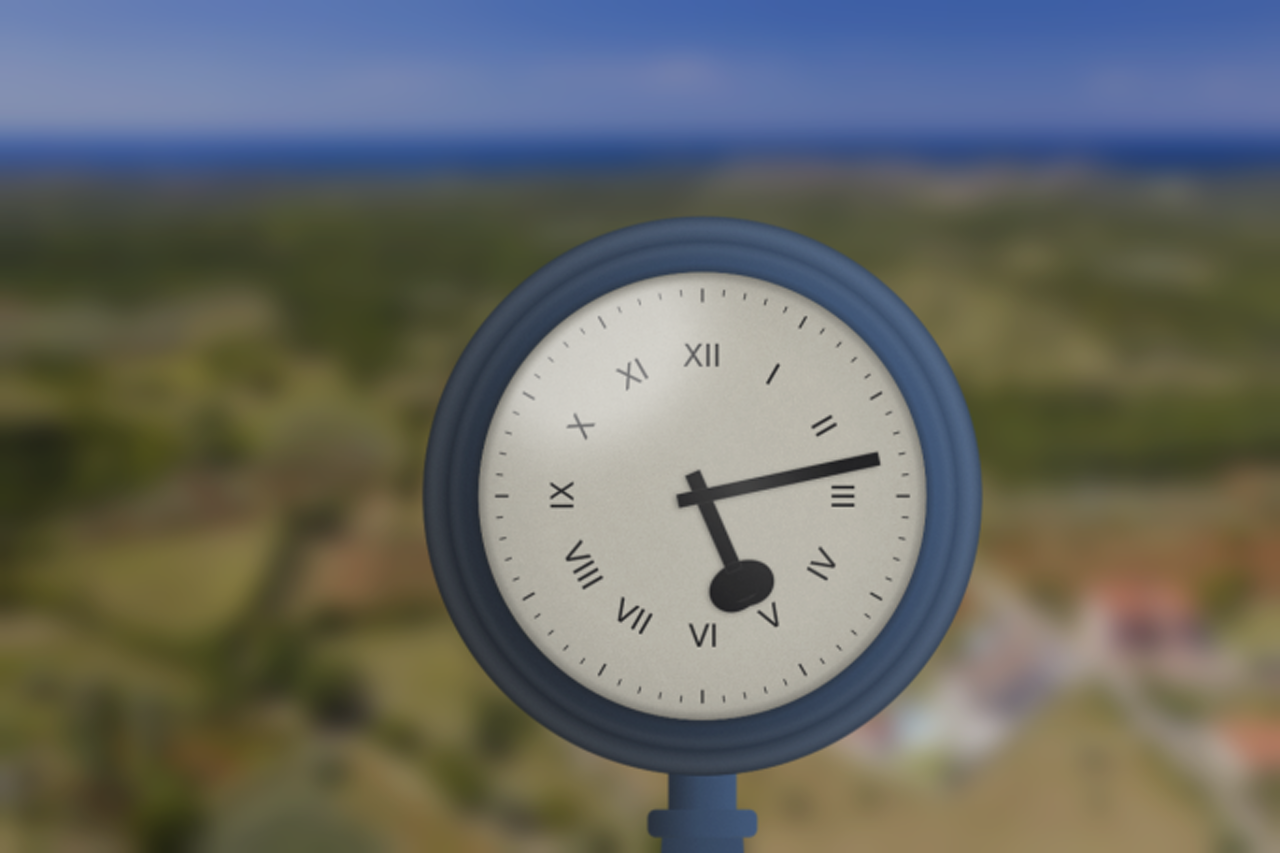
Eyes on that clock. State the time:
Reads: 5:13
